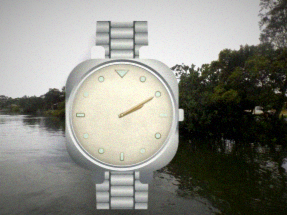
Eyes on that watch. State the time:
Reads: 2:10
